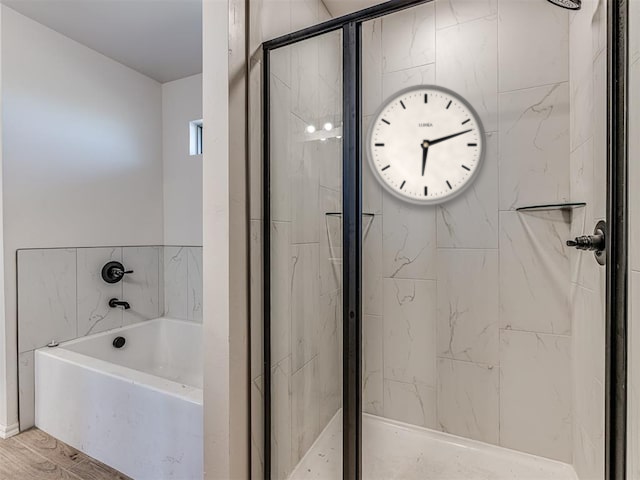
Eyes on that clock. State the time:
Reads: 6:12
